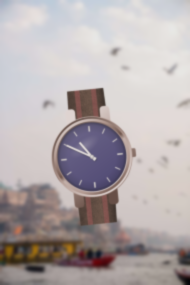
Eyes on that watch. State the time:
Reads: 10:50
